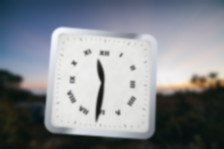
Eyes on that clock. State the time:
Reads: 11:31
